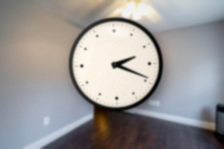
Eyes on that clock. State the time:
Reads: 2:19
